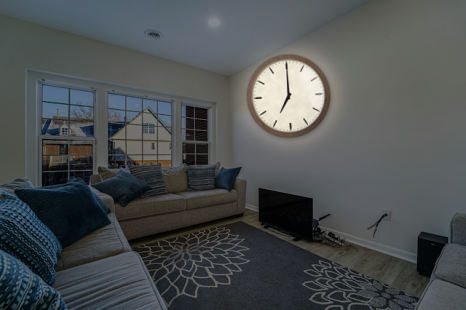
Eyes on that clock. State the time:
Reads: 7:00
